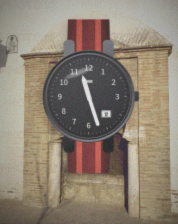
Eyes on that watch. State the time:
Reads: 11:27
